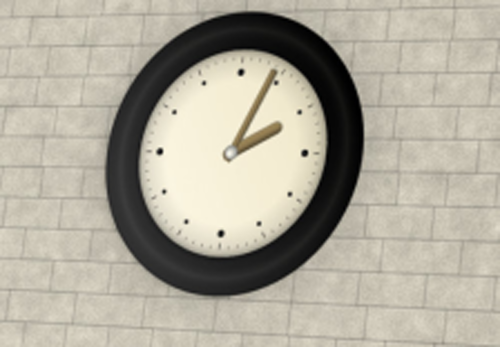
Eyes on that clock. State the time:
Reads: 2:04
